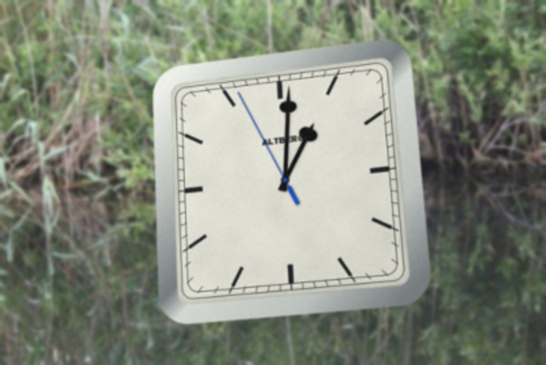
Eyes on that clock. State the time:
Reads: 1:00:56
